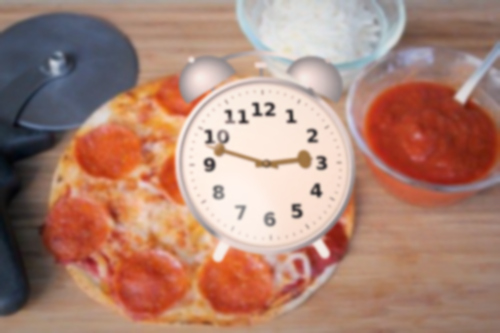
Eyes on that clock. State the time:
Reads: 2:48
